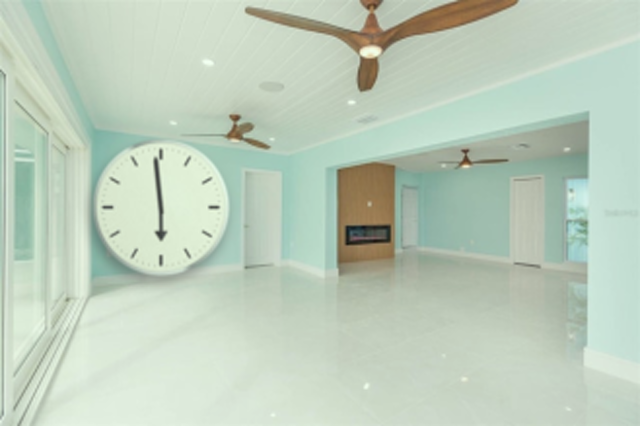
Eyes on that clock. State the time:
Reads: 5:59
